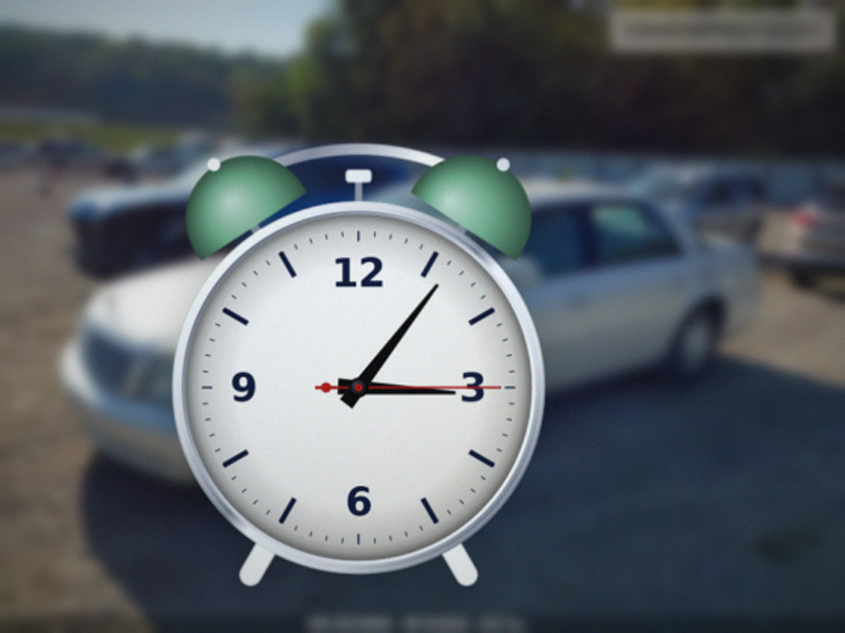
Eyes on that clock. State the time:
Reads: 3:06:15
